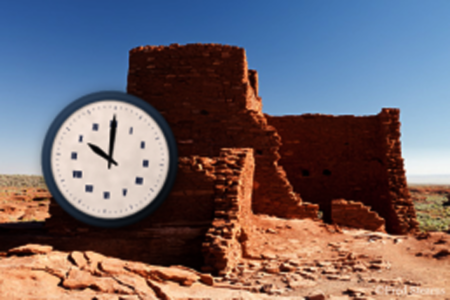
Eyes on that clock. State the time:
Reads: 10:00
